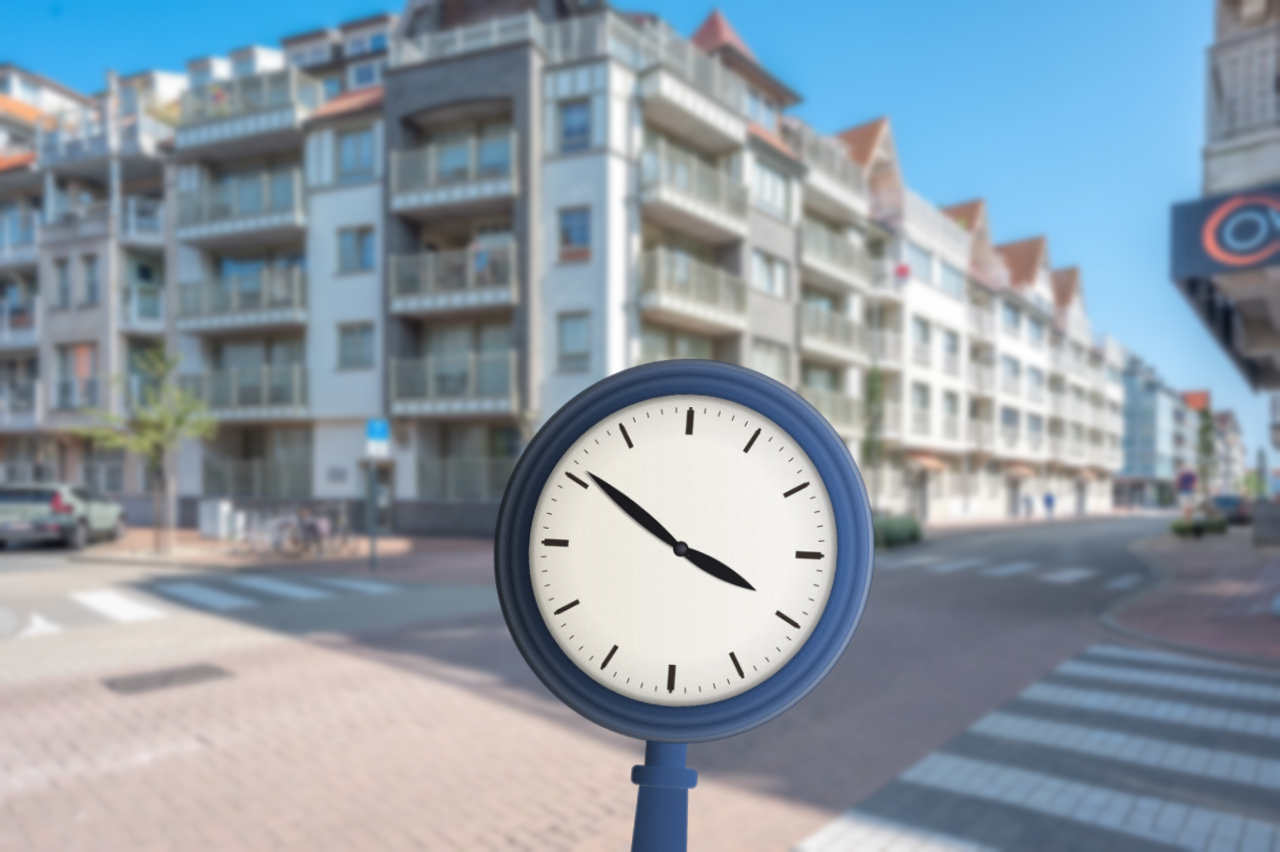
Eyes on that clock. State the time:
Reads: 3:51
